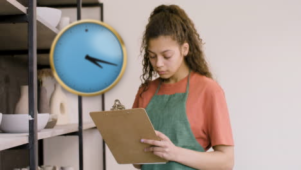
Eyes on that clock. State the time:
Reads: 4:18
